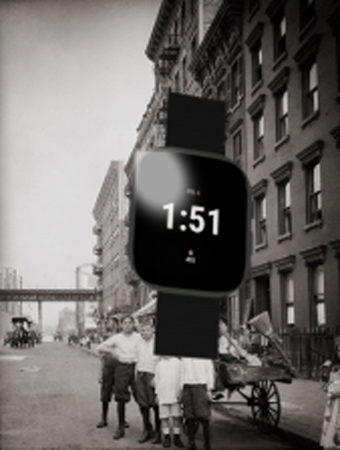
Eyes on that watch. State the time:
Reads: 1:51
